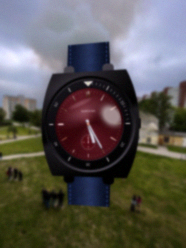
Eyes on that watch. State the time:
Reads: 5:25
